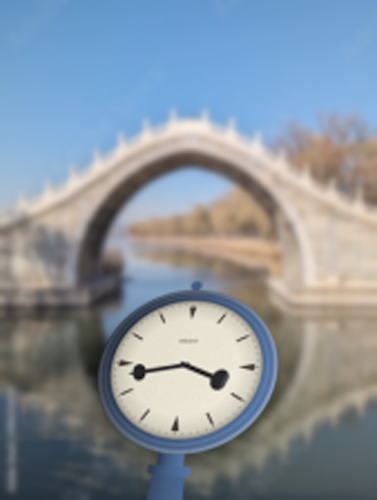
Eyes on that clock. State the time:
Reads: 3:43
